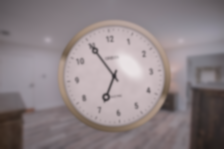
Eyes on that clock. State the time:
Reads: 6:55
